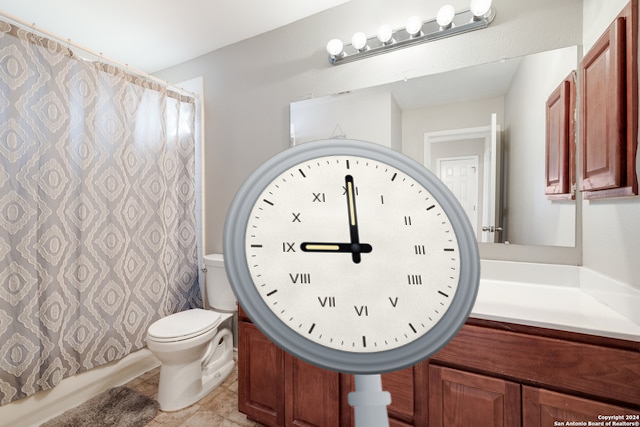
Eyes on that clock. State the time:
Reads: 9:00
